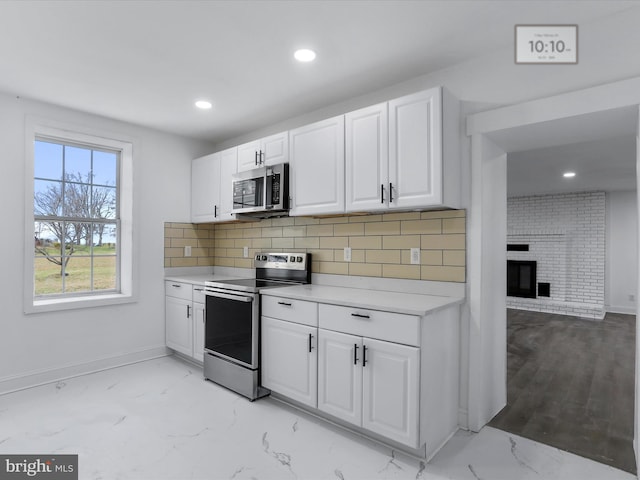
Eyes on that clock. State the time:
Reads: 10:10
